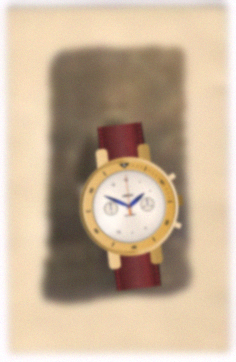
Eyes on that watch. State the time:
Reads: 1:50
